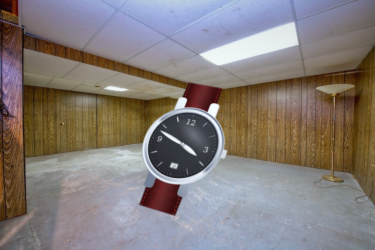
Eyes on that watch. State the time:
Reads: 3:48
